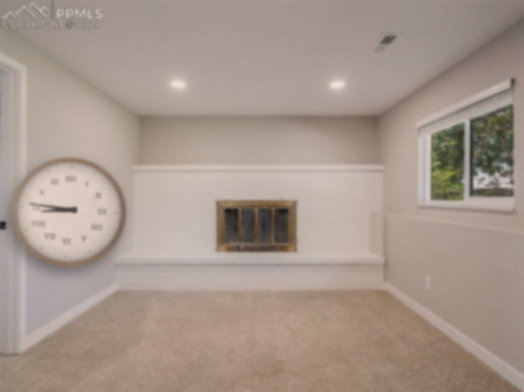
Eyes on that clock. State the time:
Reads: 8:46
